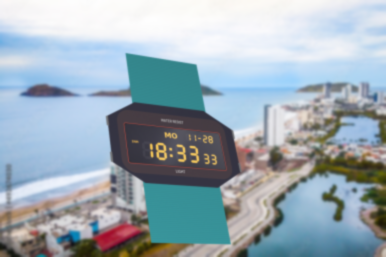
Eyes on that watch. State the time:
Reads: 18:33:33
